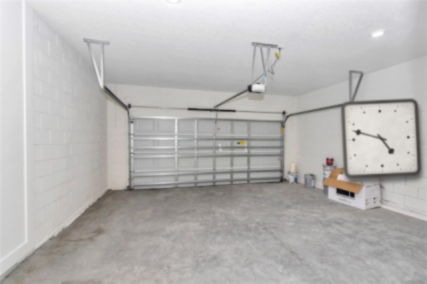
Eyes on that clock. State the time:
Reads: 4:48
